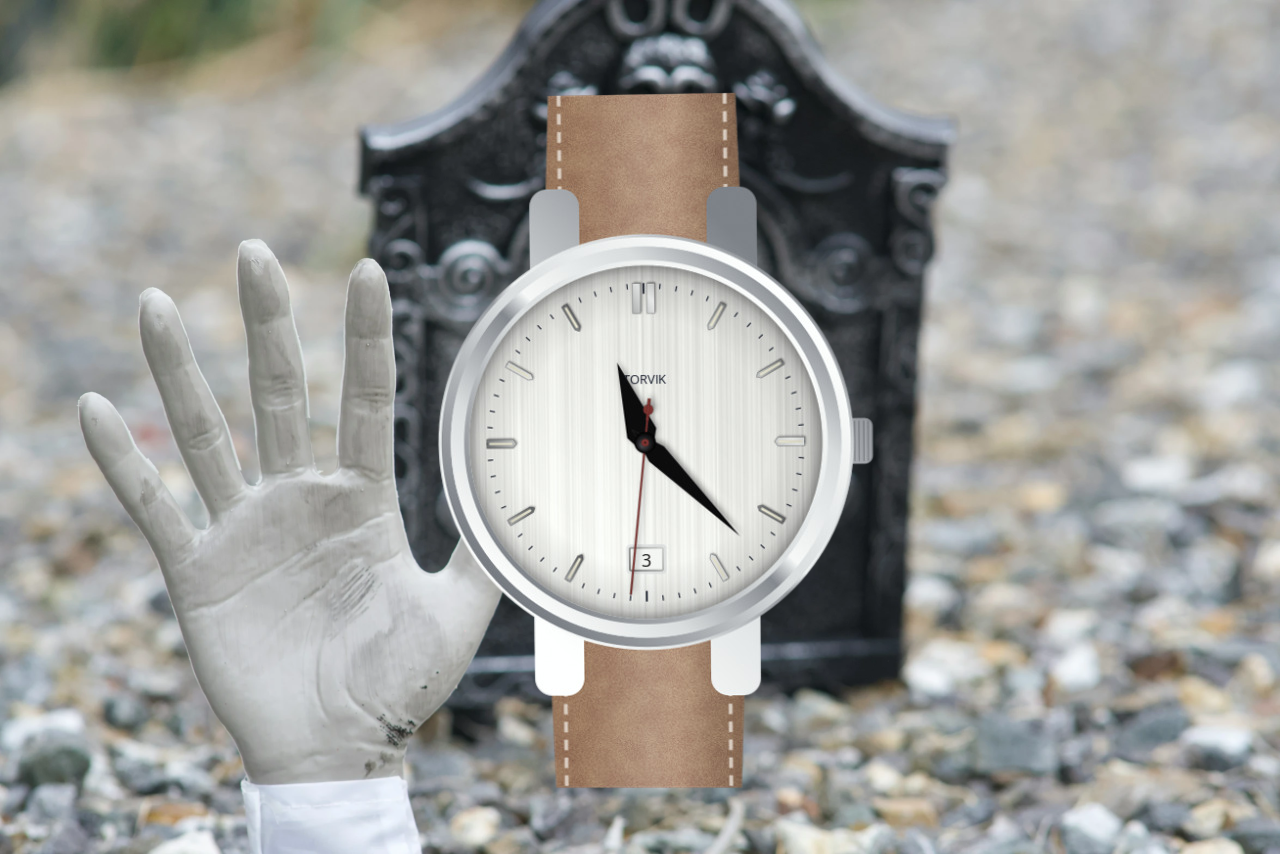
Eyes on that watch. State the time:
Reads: 11:22:31
